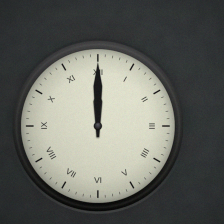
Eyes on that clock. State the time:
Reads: 12:00
